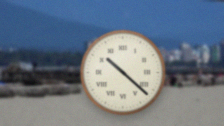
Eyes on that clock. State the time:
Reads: 10:22
